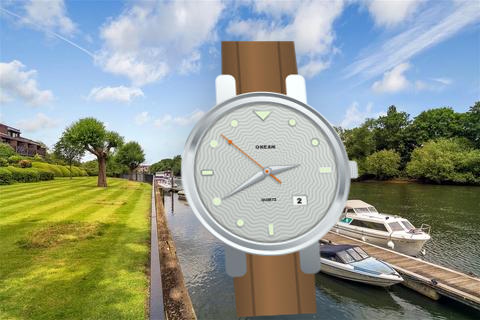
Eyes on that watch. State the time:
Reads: 2:39:52
